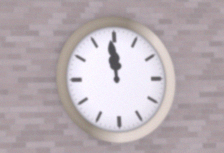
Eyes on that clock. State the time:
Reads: 11:59
